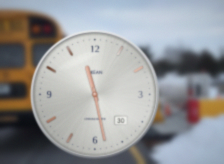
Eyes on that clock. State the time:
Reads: 11:28
